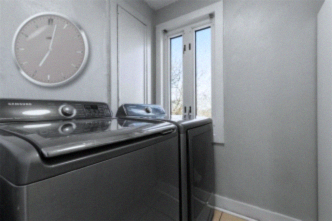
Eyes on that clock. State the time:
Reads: 7:02
